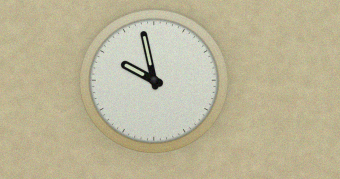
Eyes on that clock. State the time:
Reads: 9:58
